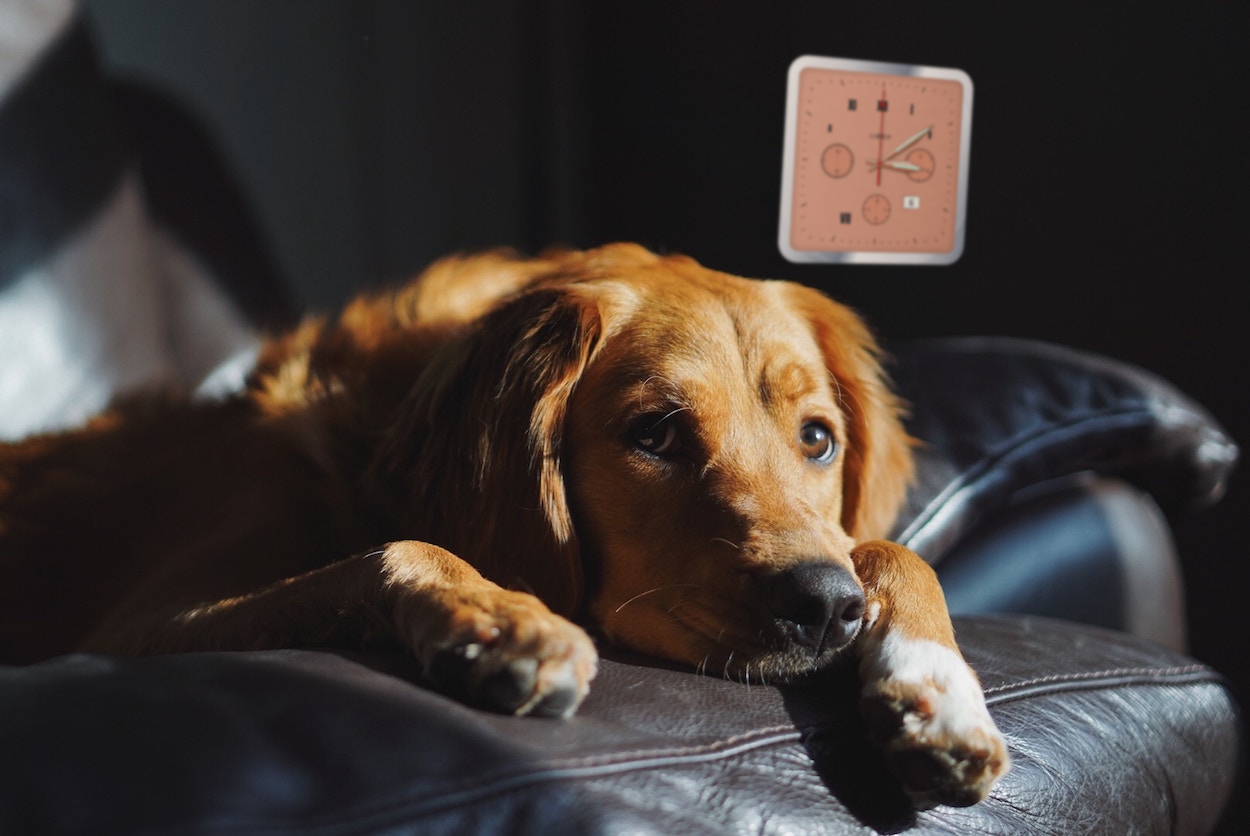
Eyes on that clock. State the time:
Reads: 3:09
